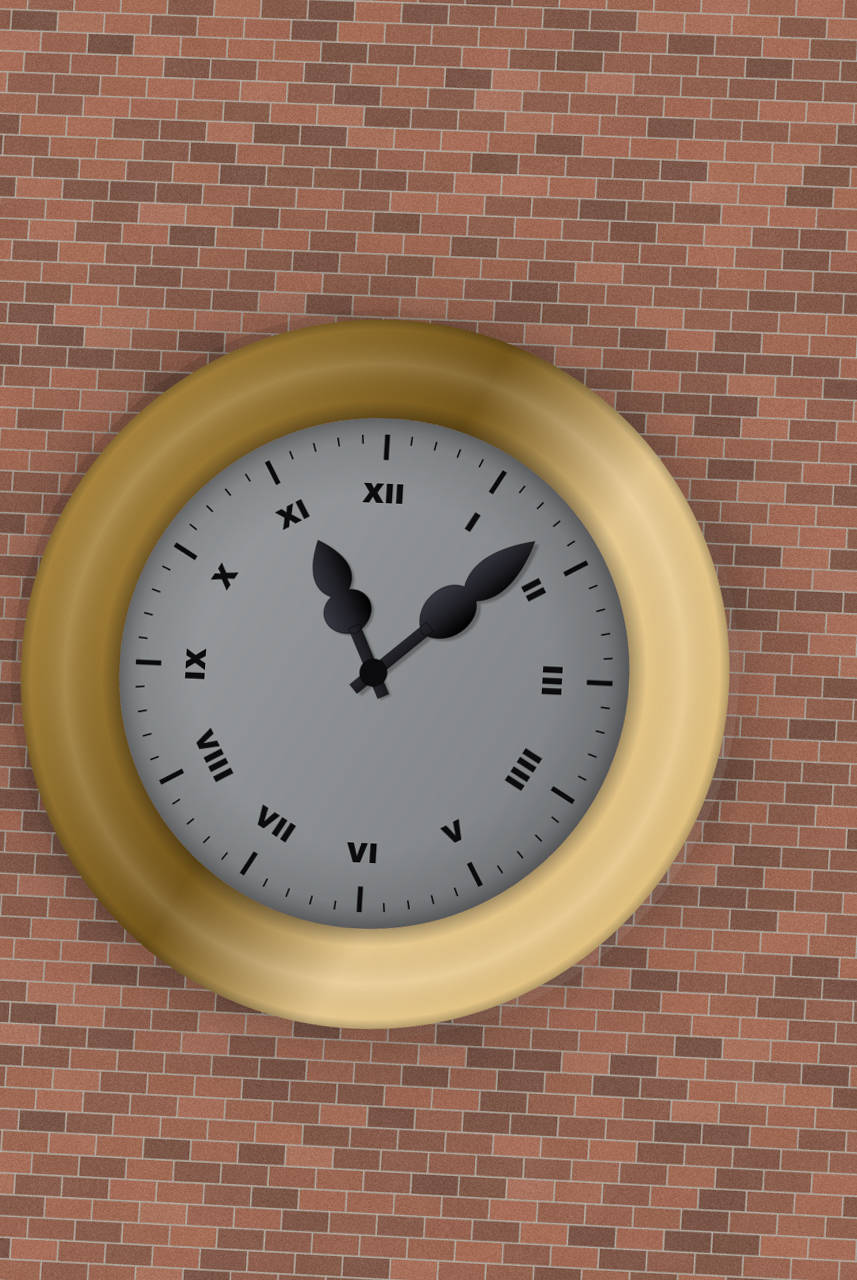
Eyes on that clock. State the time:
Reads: 11:08
